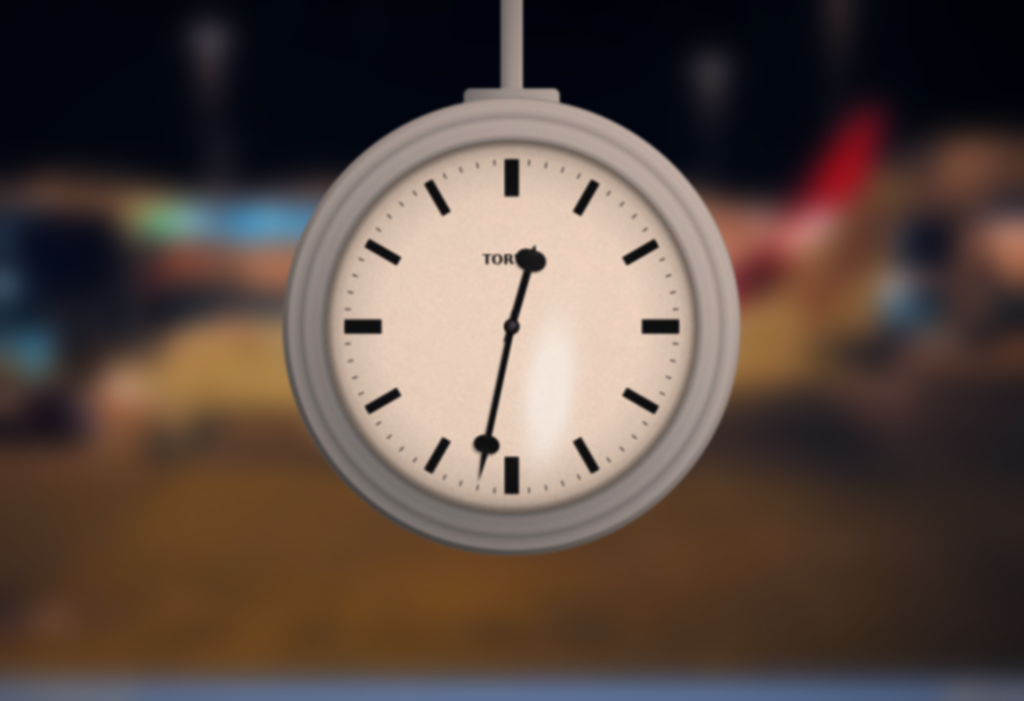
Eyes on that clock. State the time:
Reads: 12:32
